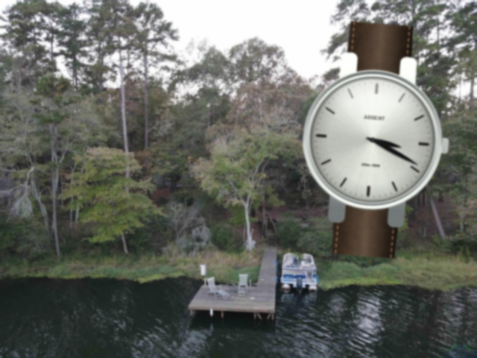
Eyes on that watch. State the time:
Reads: 3:19
